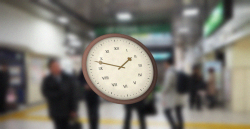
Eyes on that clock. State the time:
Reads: 1:48
